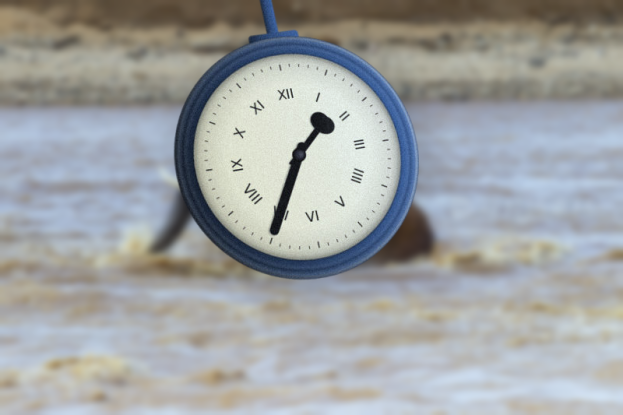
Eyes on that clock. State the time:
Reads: 1:35
